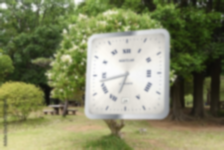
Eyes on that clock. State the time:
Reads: 6:43
